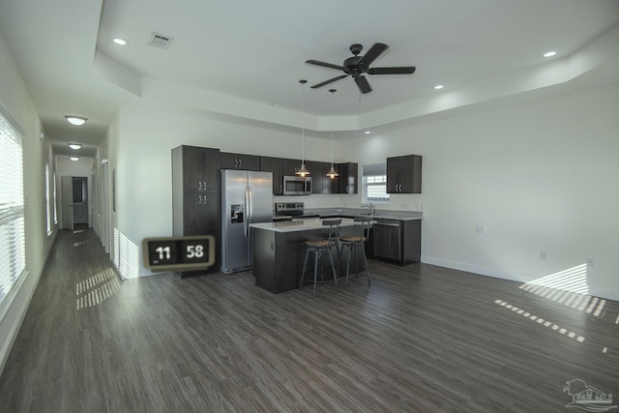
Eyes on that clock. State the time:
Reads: 11:58
